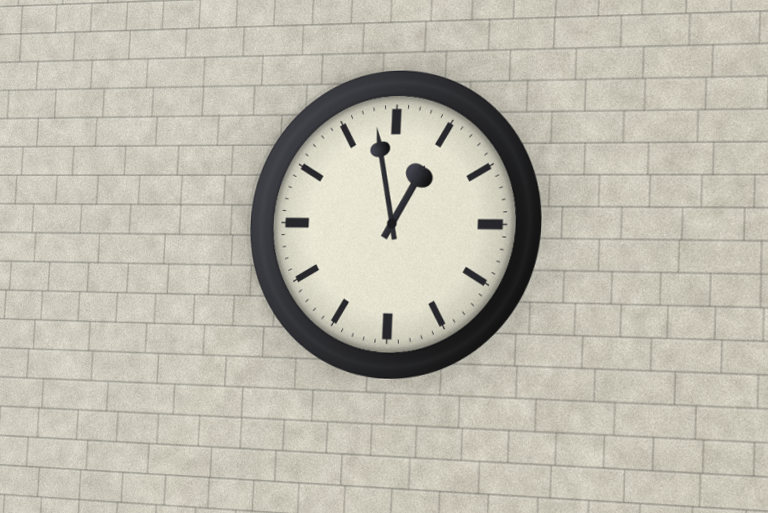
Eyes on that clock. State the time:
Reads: 12:58
